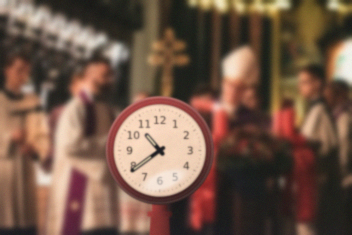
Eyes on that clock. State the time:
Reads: 10:39
